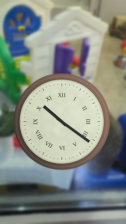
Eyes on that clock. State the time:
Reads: 10:21
